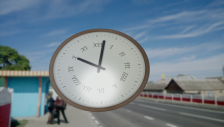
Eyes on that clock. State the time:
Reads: 10:02
